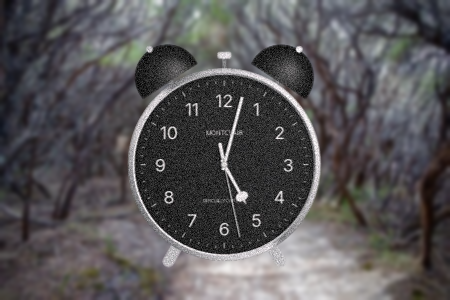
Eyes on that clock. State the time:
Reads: 5:02:28
